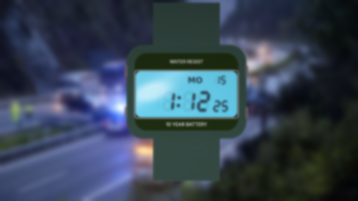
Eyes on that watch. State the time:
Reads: 1:12:25
